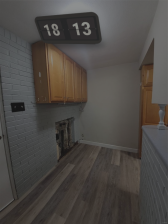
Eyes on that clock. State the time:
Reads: 18:13
